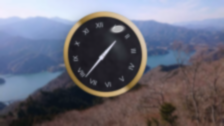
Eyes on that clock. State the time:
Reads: 1:38
